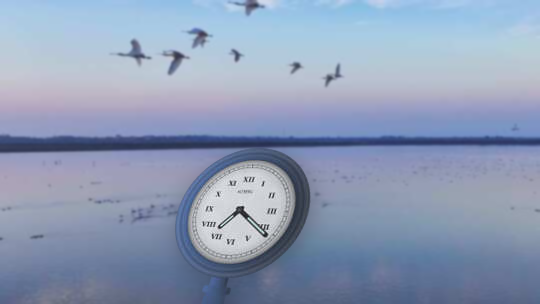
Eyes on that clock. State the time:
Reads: 7:21
